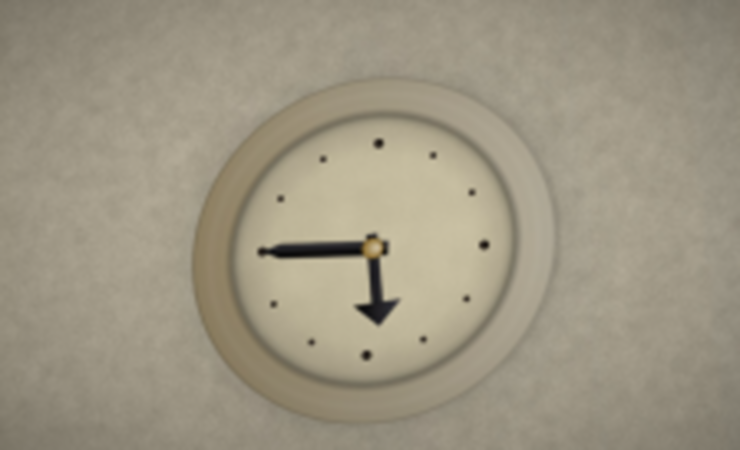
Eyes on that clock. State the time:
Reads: 5:45
